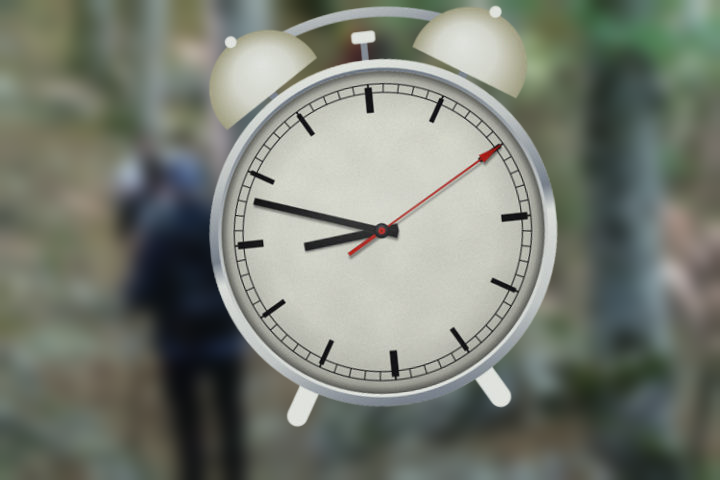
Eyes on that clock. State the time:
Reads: 8:48:10
